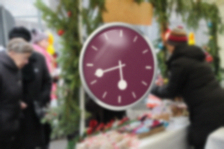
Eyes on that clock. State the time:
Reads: 5:42
